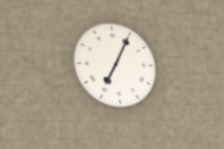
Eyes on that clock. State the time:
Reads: 7:05
